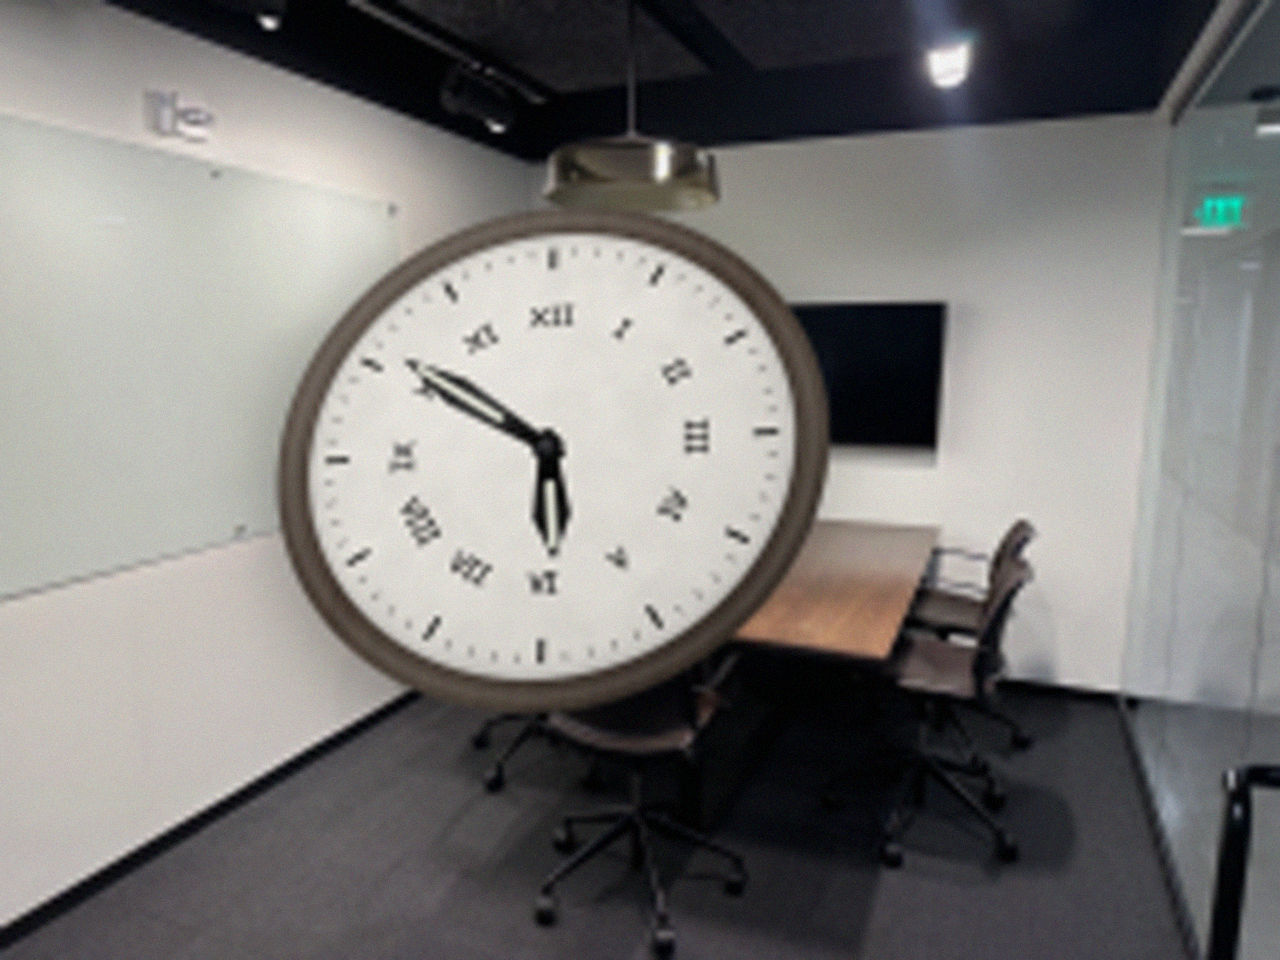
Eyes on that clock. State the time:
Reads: 5:51
